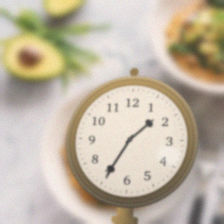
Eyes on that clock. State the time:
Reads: 1:35
